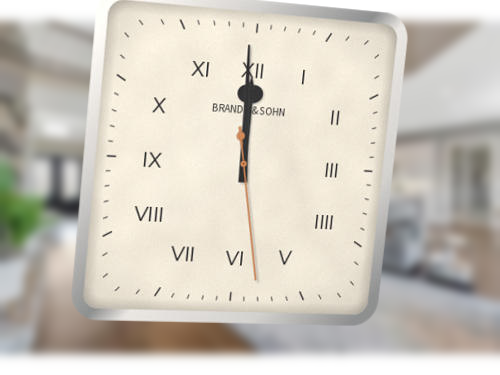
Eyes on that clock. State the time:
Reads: 11:59:28
